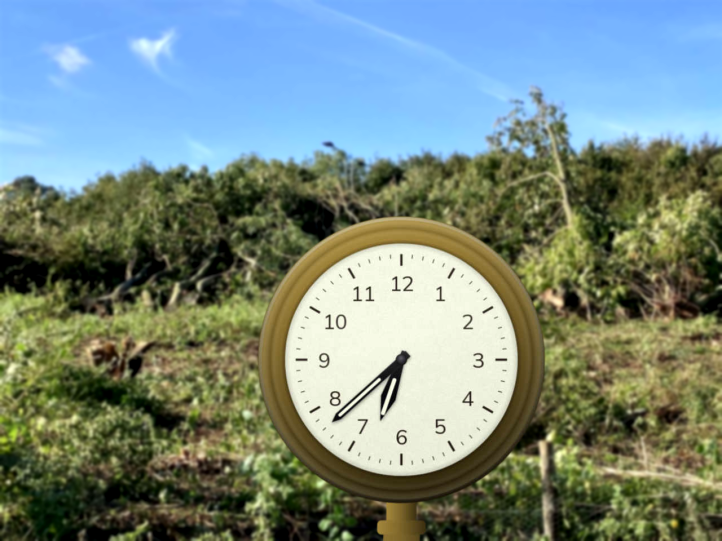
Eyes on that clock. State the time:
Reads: 6:38
